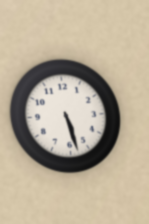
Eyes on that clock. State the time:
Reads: 5:28
